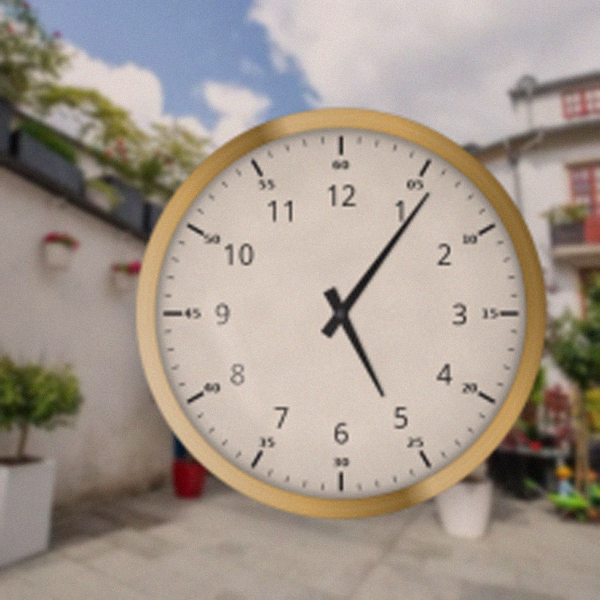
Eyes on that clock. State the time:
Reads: 5:06
